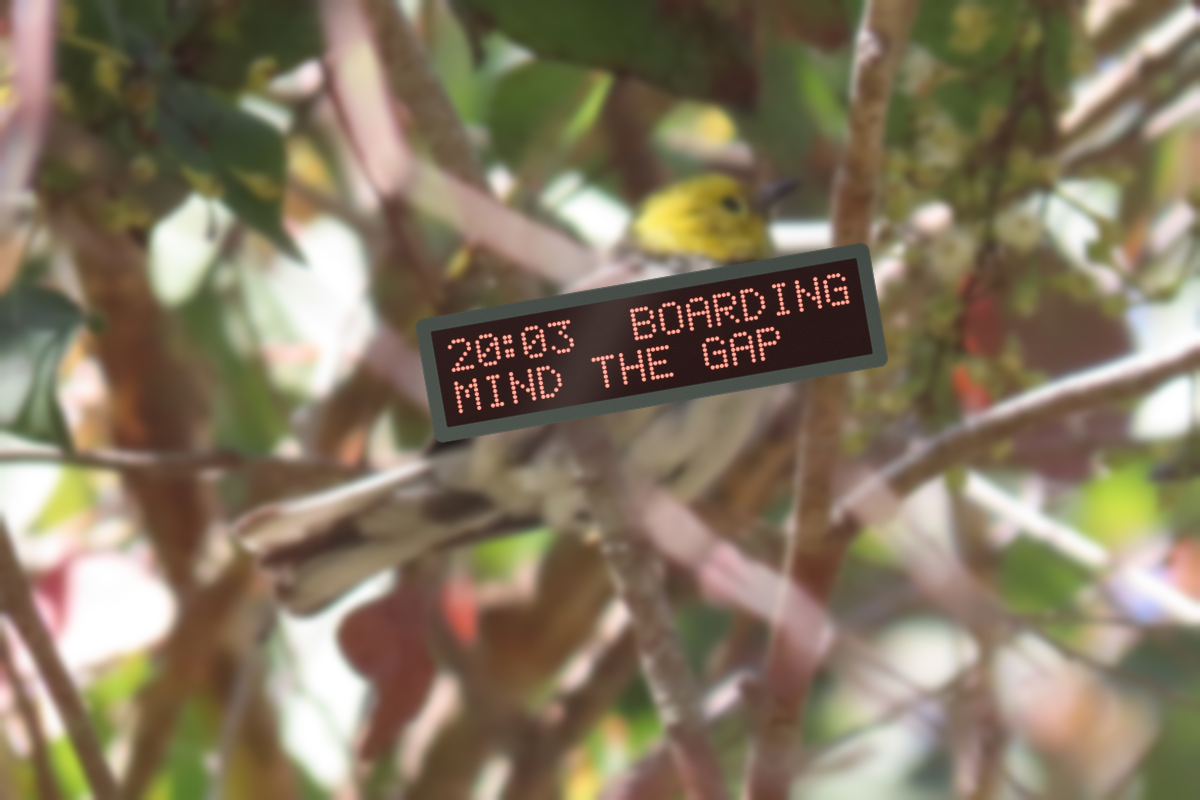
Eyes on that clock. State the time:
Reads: 20:03
